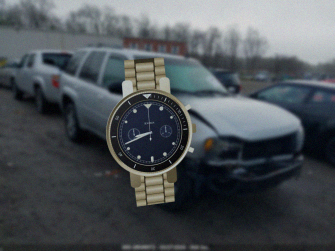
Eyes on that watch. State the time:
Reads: 8:42
